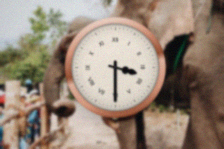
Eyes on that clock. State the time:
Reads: 3:30
